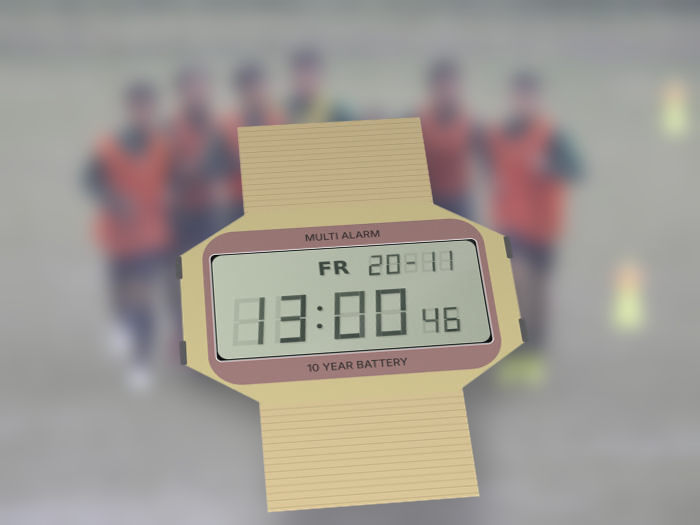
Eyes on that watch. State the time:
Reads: 13:00:46
